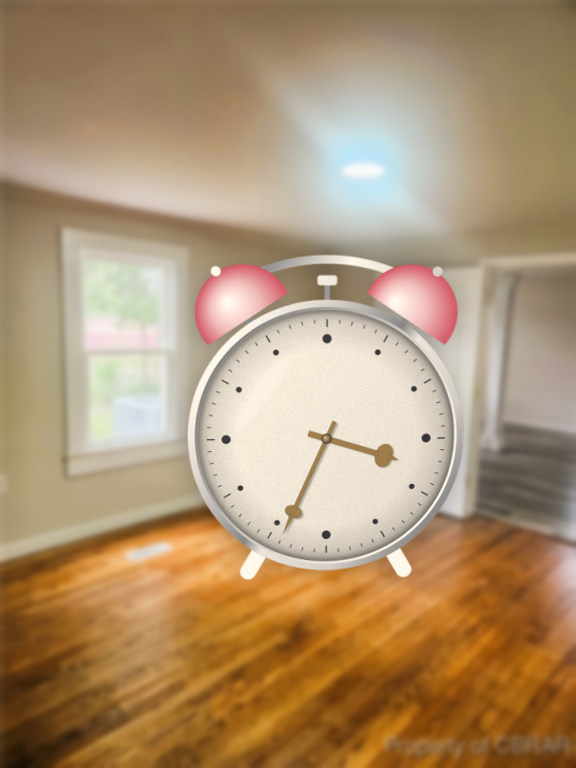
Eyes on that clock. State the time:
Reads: 3:34
